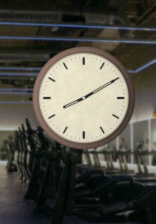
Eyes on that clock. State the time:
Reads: 8:10
